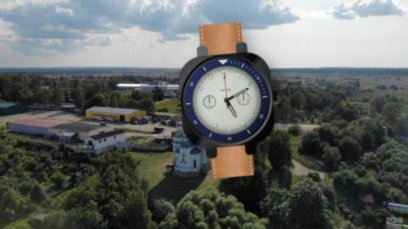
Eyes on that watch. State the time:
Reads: 5:11
